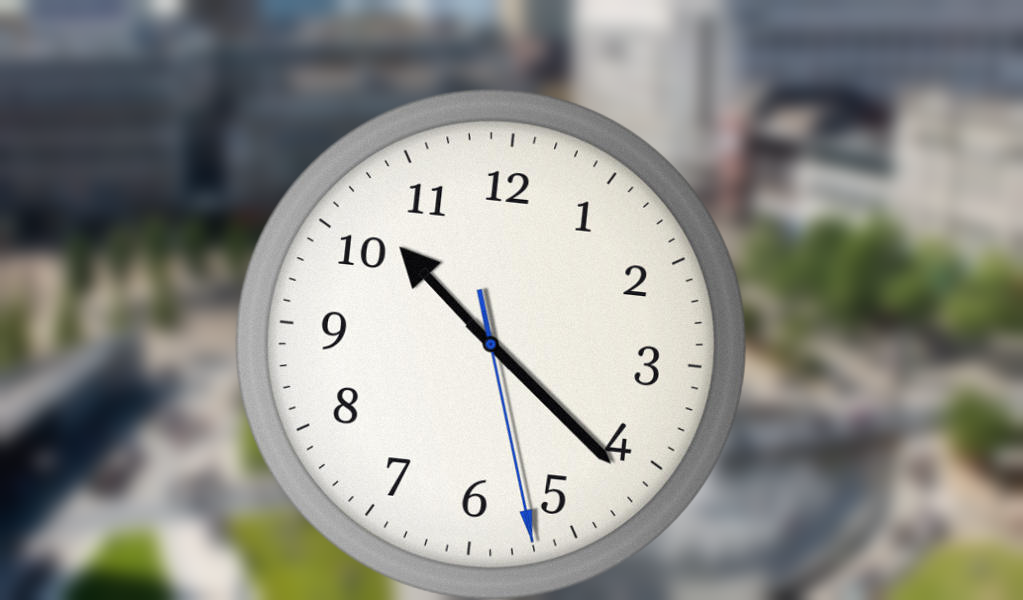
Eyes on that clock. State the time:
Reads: 10:21:27
